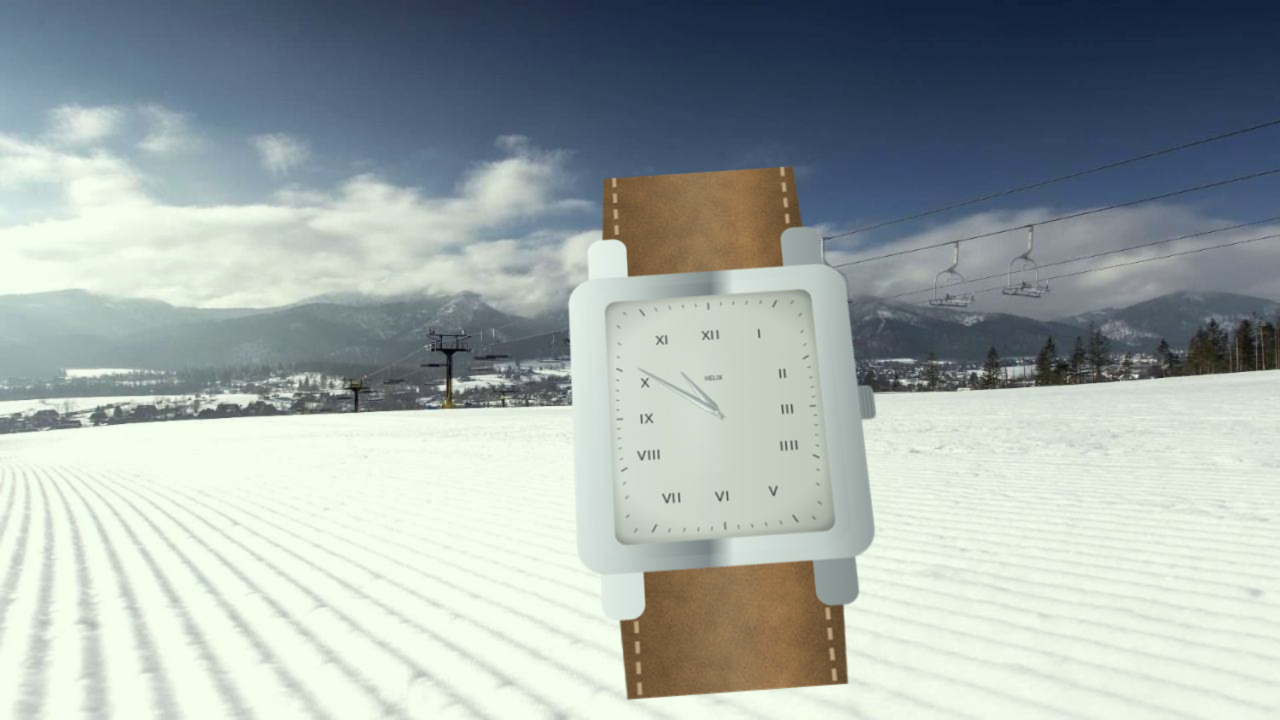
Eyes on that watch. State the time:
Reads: 10:51
